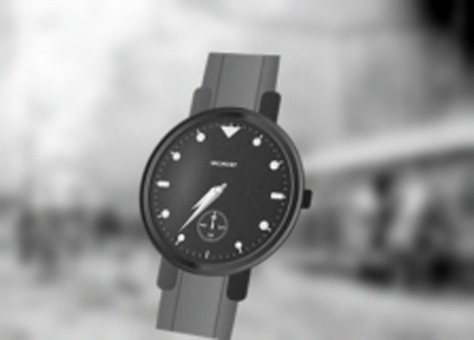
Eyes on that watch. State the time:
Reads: 7:36
